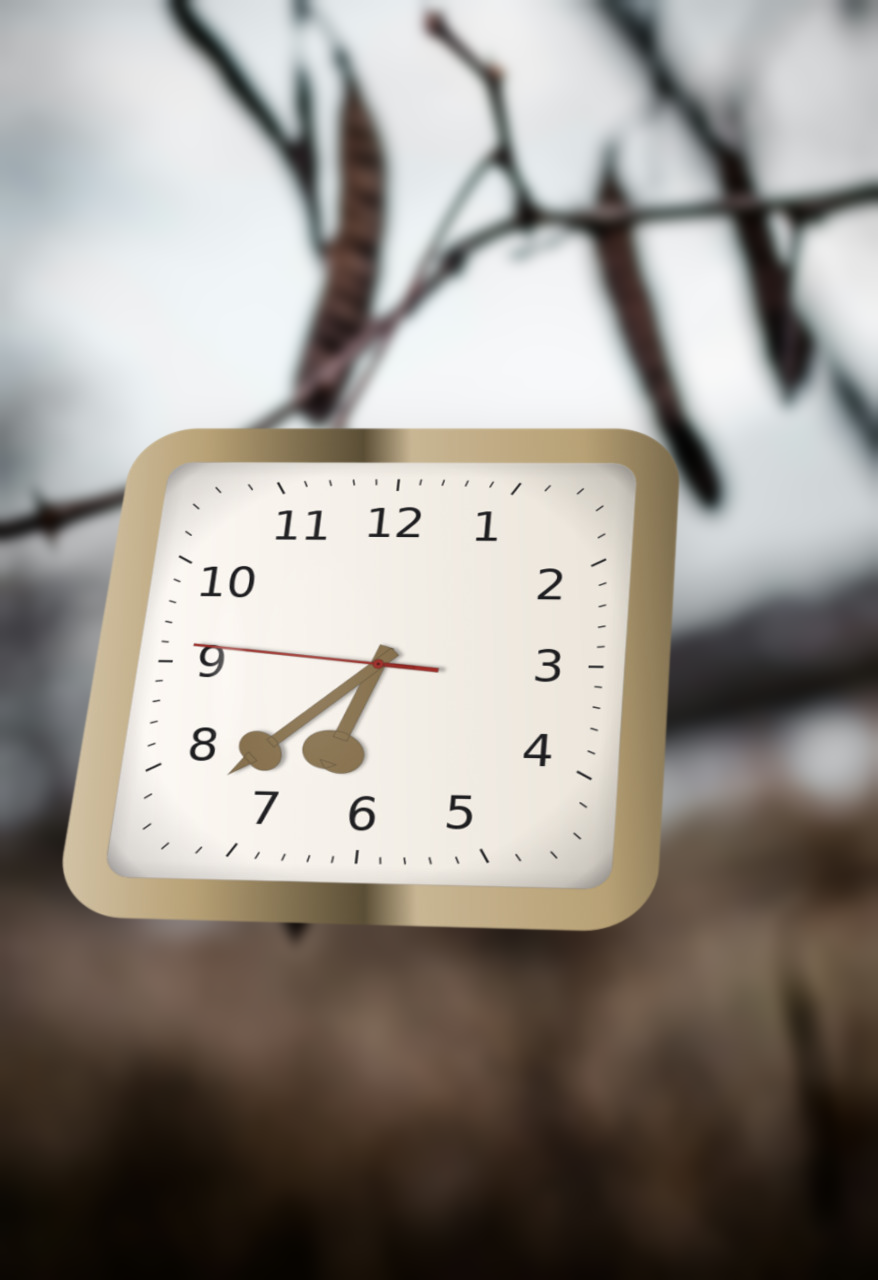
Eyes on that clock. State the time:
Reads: 6:37:46
